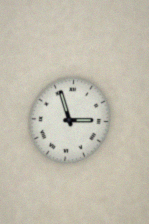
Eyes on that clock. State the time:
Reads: 2:56
